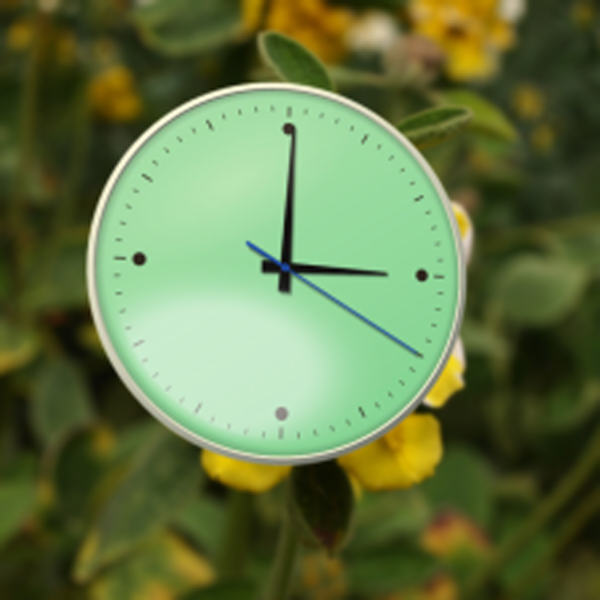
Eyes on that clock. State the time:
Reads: 3:00:20
